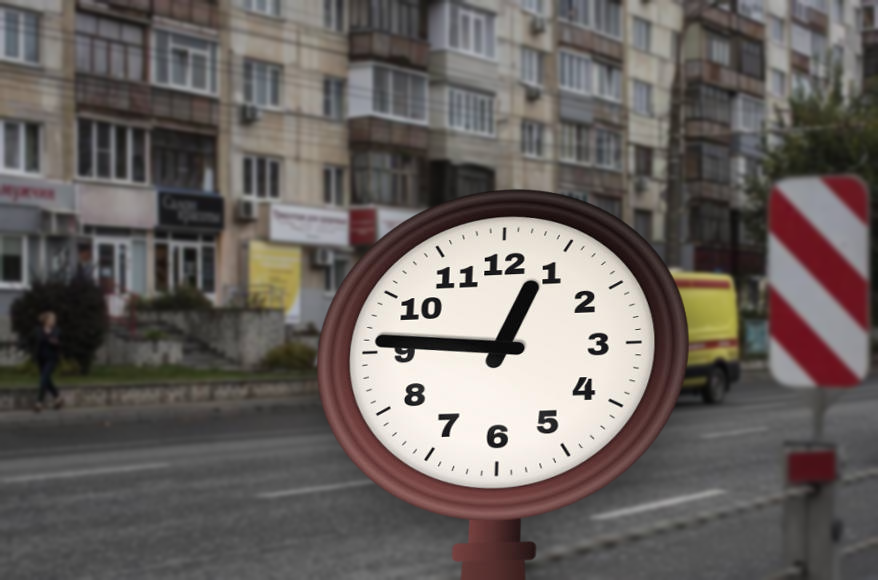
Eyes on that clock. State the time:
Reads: 12:46
